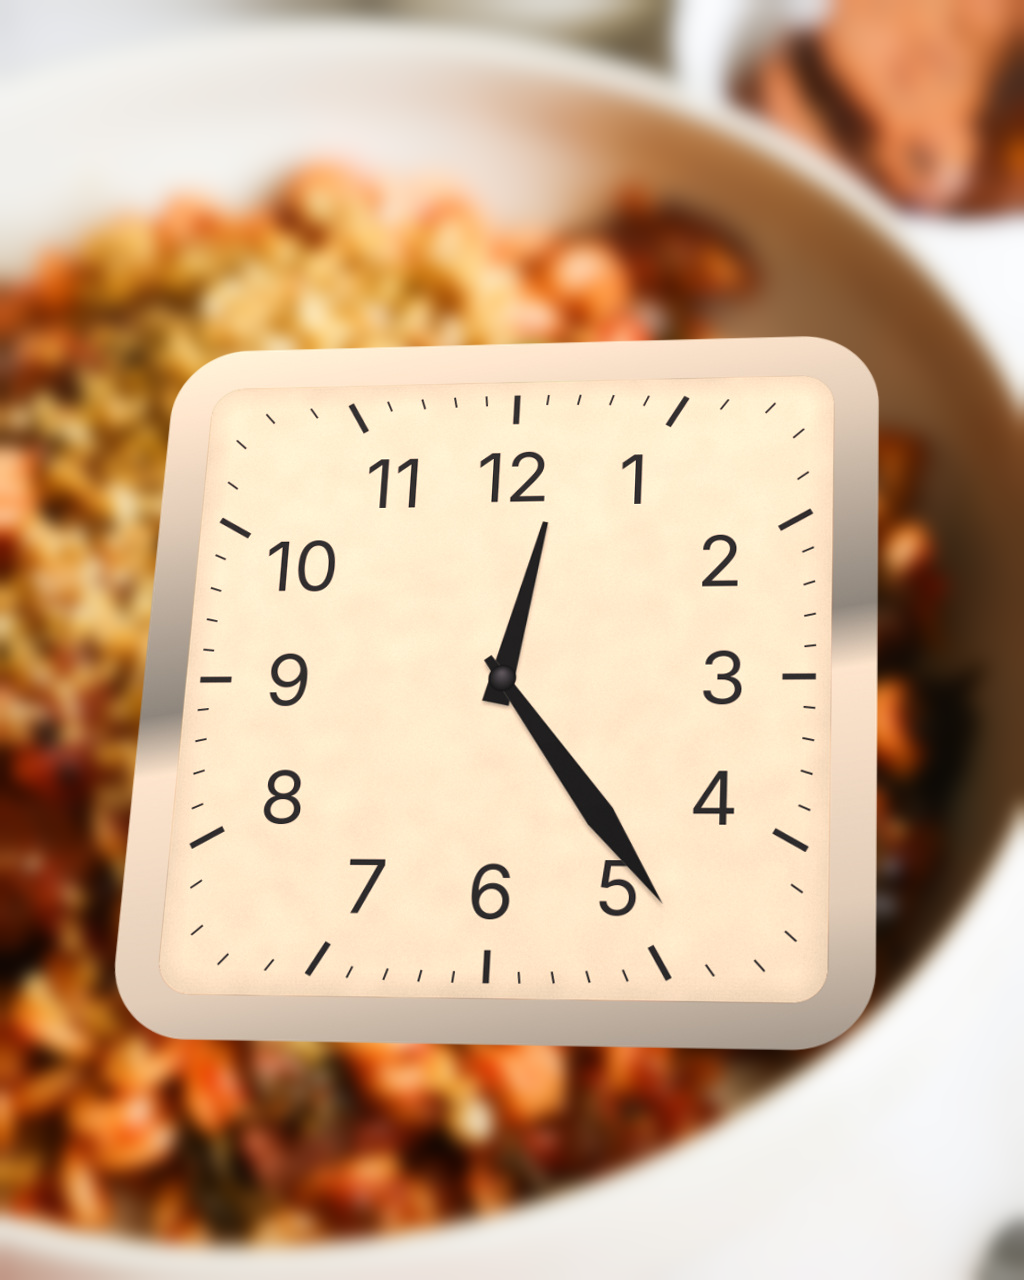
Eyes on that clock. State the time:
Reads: 12:24
